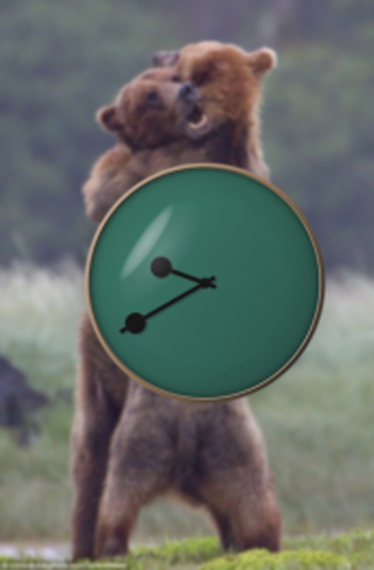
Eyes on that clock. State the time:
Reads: 9:40
